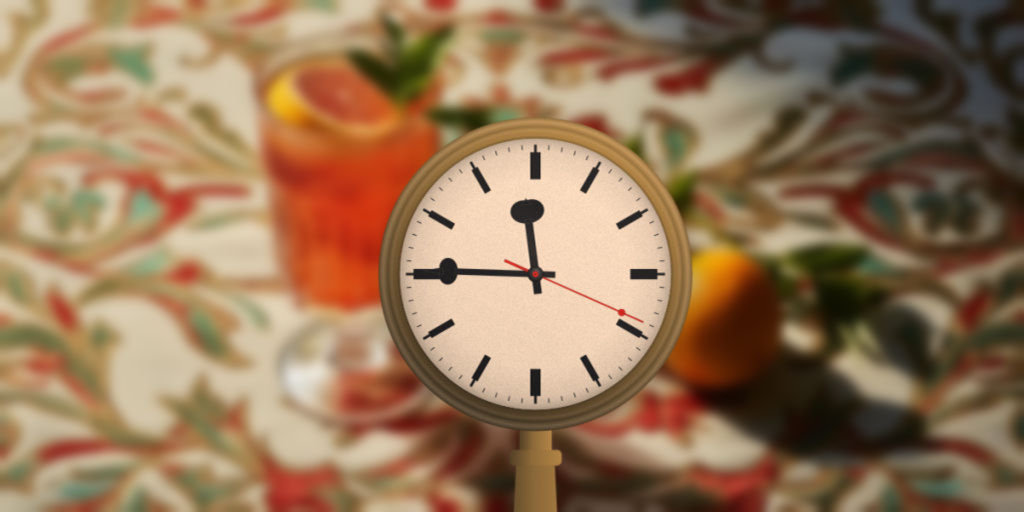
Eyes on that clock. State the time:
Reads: 11:45:19
